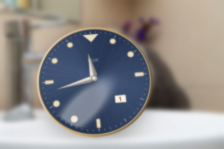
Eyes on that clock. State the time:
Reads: 11:43
